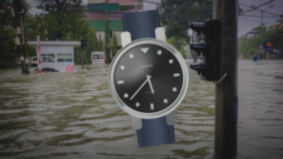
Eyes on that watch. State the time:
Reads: 5:38
